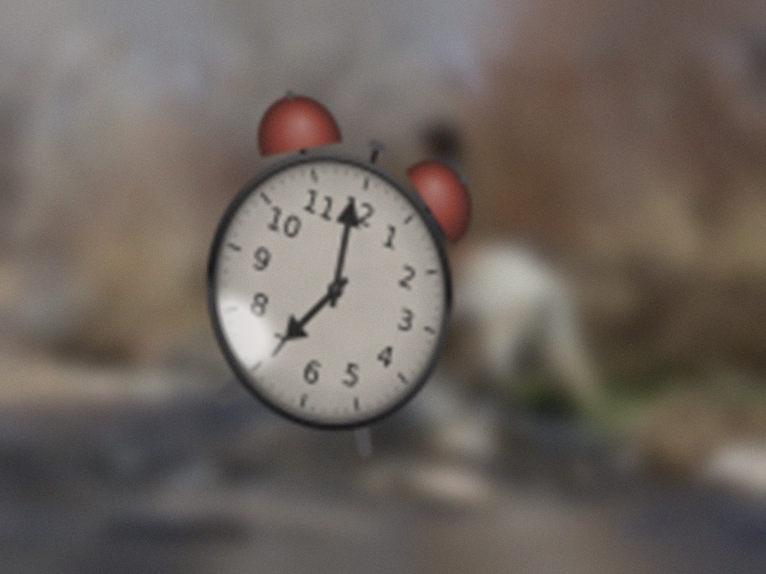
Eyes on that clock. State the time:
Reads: 6:59
